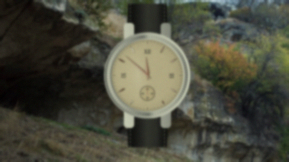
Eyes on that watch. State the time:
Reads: 11:52
